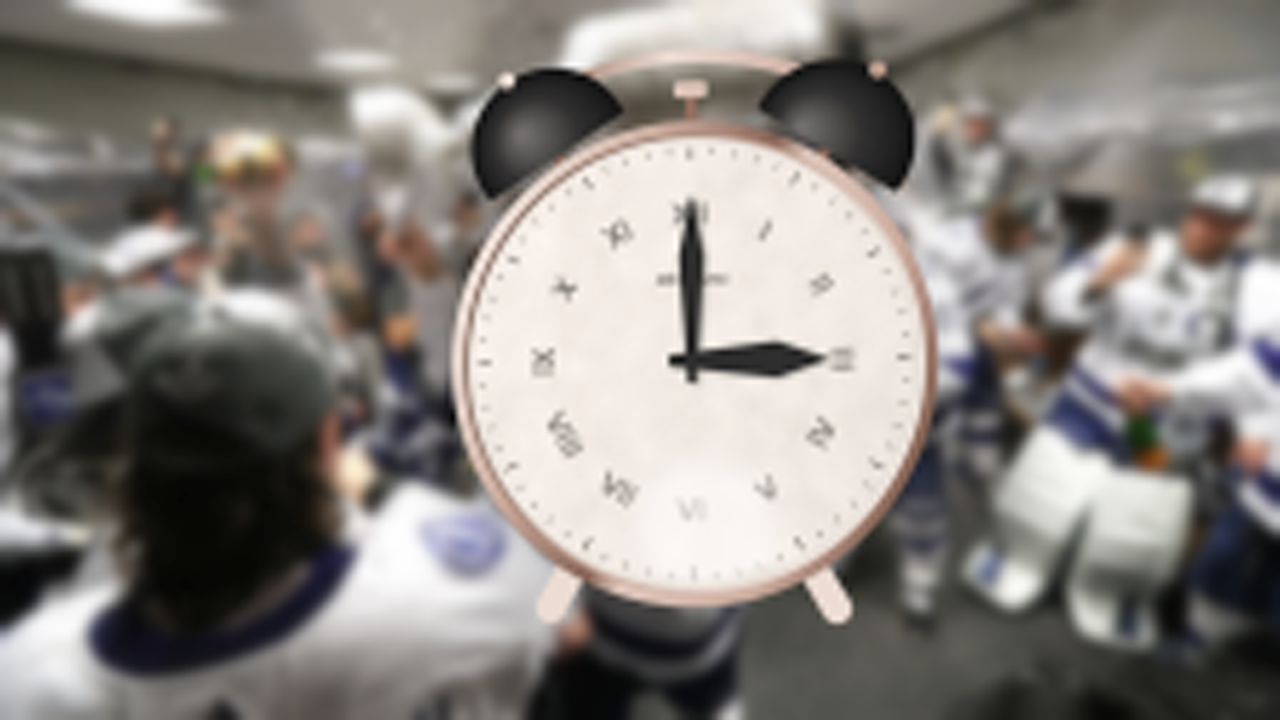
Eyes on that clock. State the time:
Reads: 3:00
